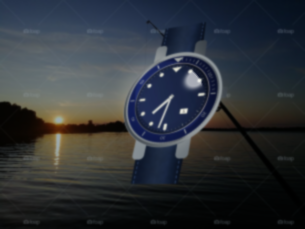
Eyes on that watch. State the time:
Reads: 7:32
